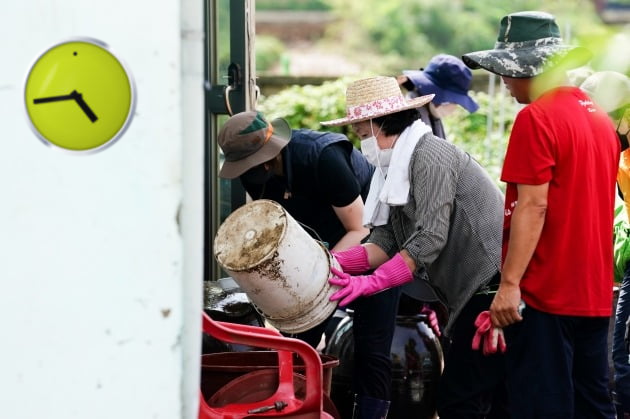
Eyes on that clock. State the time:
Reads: 4:44
